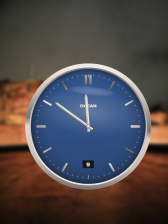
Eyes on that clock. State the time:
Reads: 11:51
